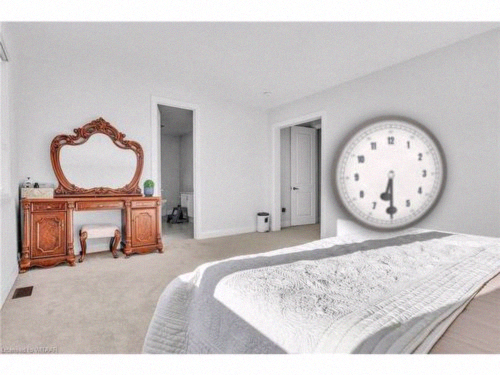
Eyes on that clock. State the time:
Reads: 6:30
